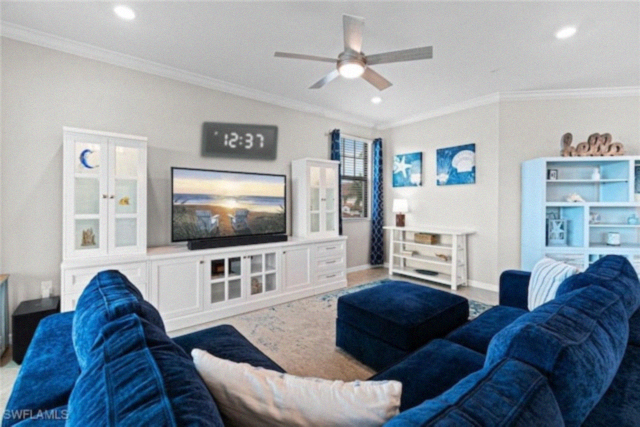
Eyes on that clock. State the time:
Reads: 12:37
